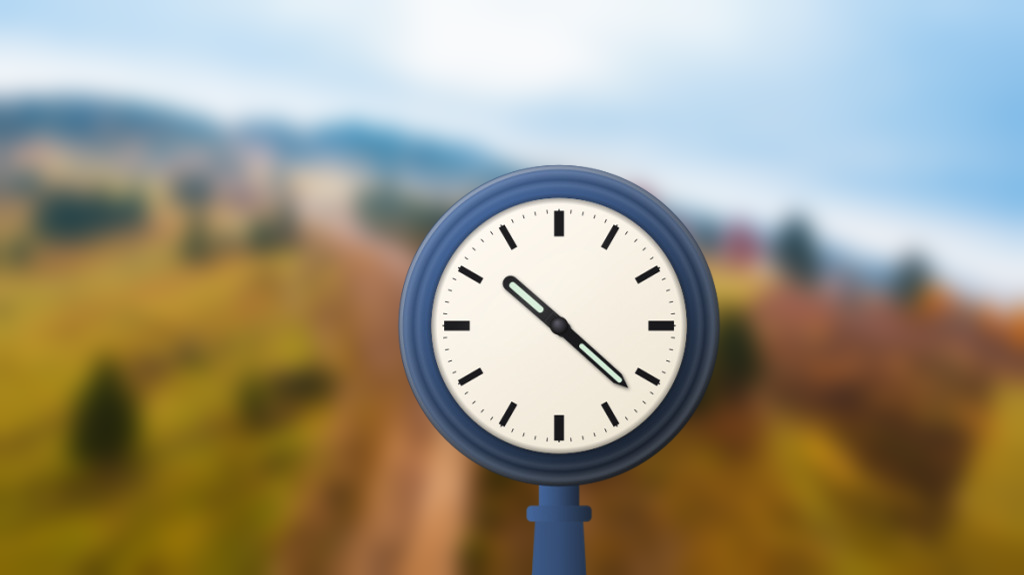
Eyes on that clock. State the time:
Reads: 10:22
